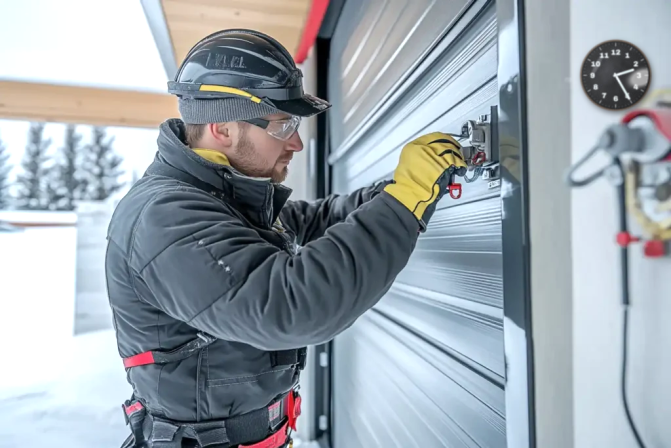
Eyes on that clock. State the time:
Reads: 2:25
